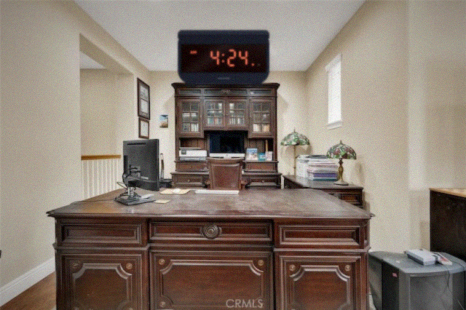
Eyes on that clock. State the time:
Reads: 4:24
